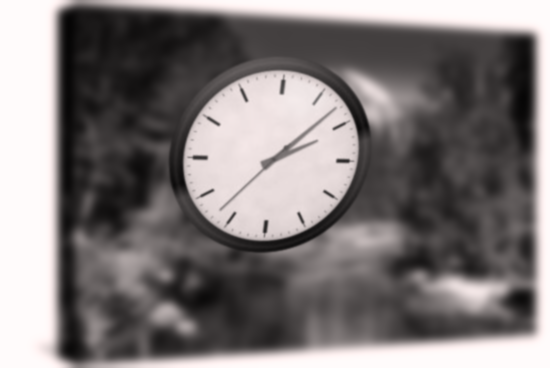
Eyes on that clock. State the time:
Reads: 2:07:37
